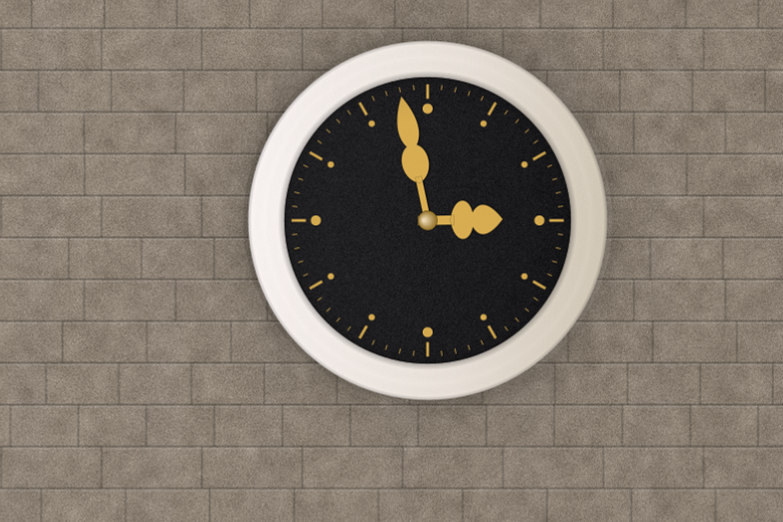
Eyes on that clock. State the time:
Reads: 2:58
